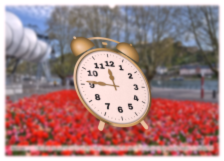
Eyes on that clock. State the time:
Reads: 11:46
